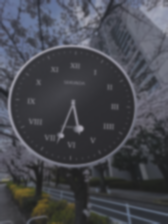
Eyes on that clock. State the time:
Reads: 5:33
